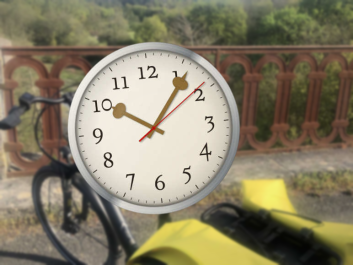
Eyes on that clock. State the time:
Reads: 10:06:09
